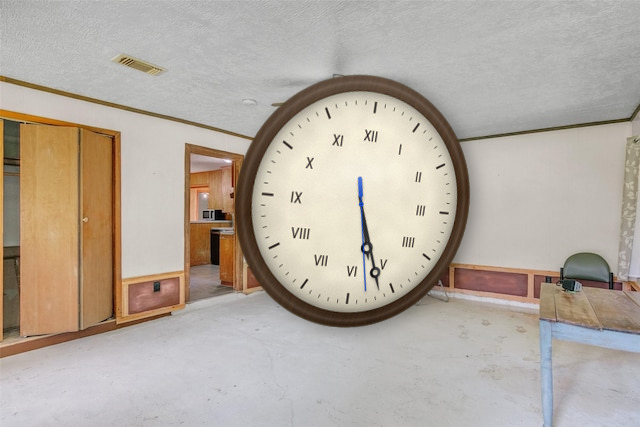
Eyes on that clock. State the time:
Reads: 5:26:28
